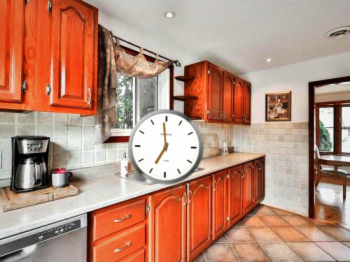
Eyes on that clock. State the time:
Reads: 6:59
